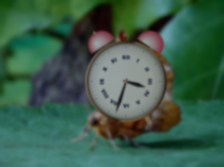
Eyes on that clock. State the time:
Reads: 3:33
